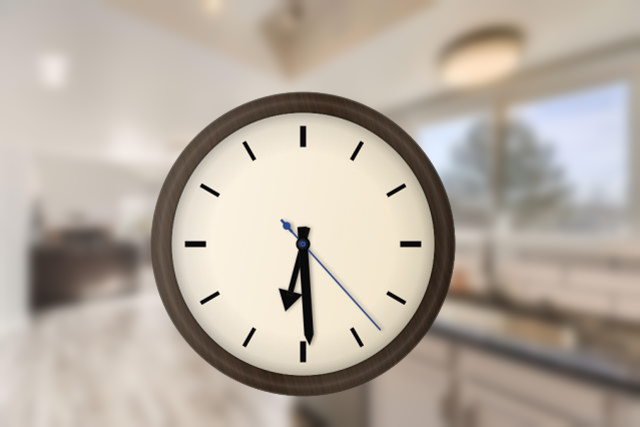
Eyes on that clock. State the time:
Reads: 6:29:23
